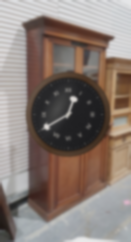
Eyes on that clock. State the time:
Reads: 12:40
